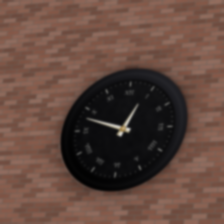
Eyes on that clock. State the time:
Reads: 12:48
